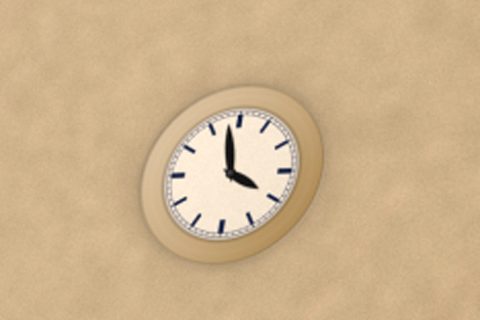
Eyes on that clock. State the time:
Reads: 3:58
